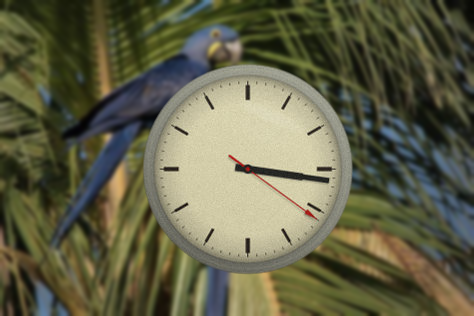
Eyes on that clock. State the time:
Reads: 3:16:21
